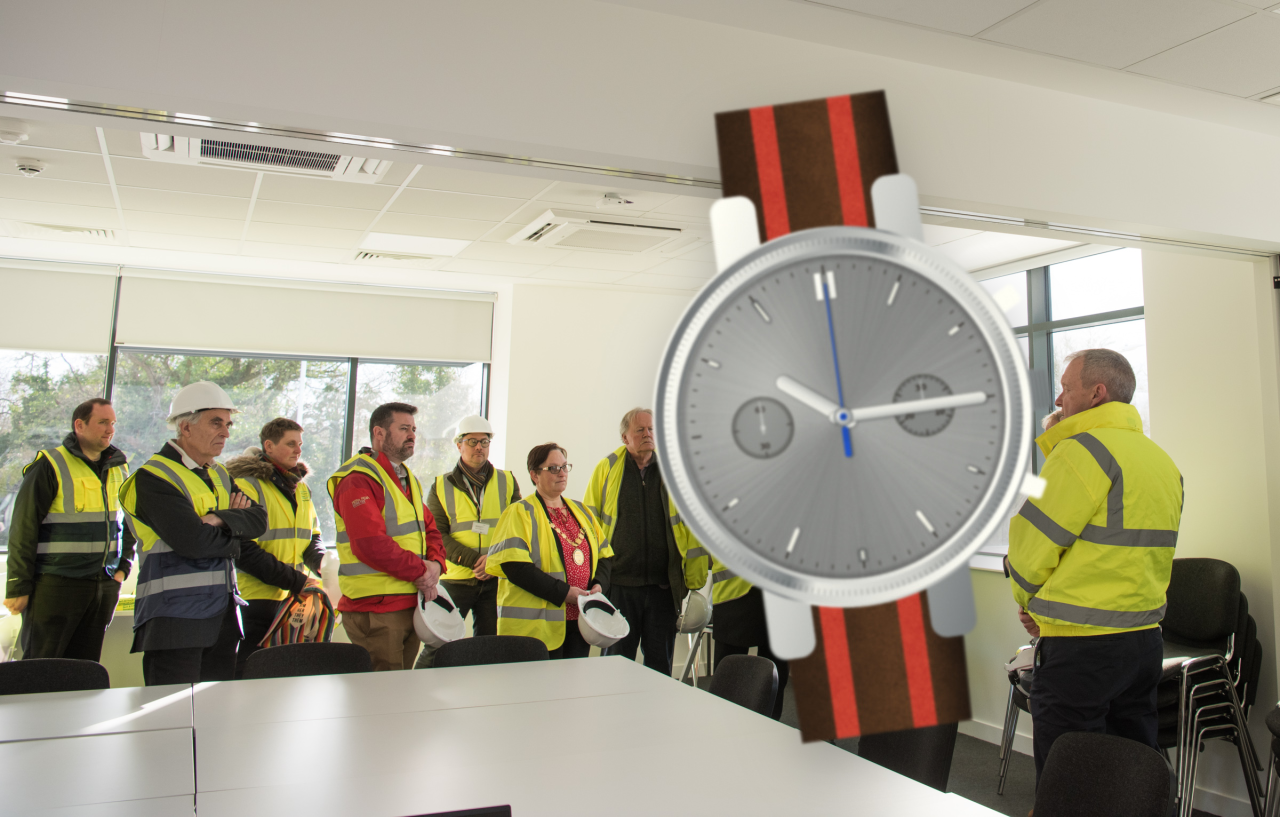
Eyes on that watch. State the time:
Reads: 10:15
